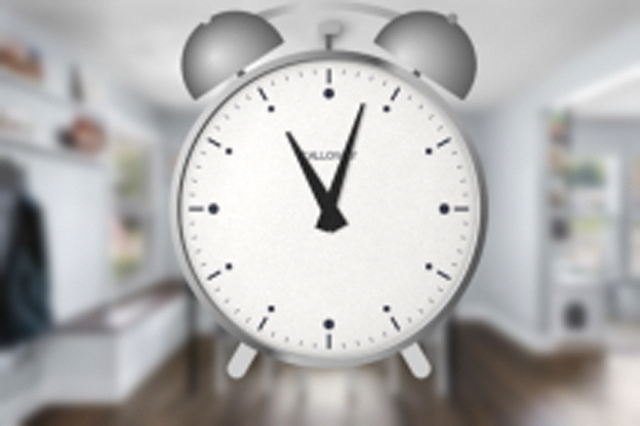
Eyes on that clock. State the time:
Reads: 11:03
